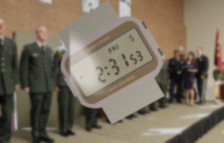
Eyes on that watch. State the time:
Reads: 2:31:53
